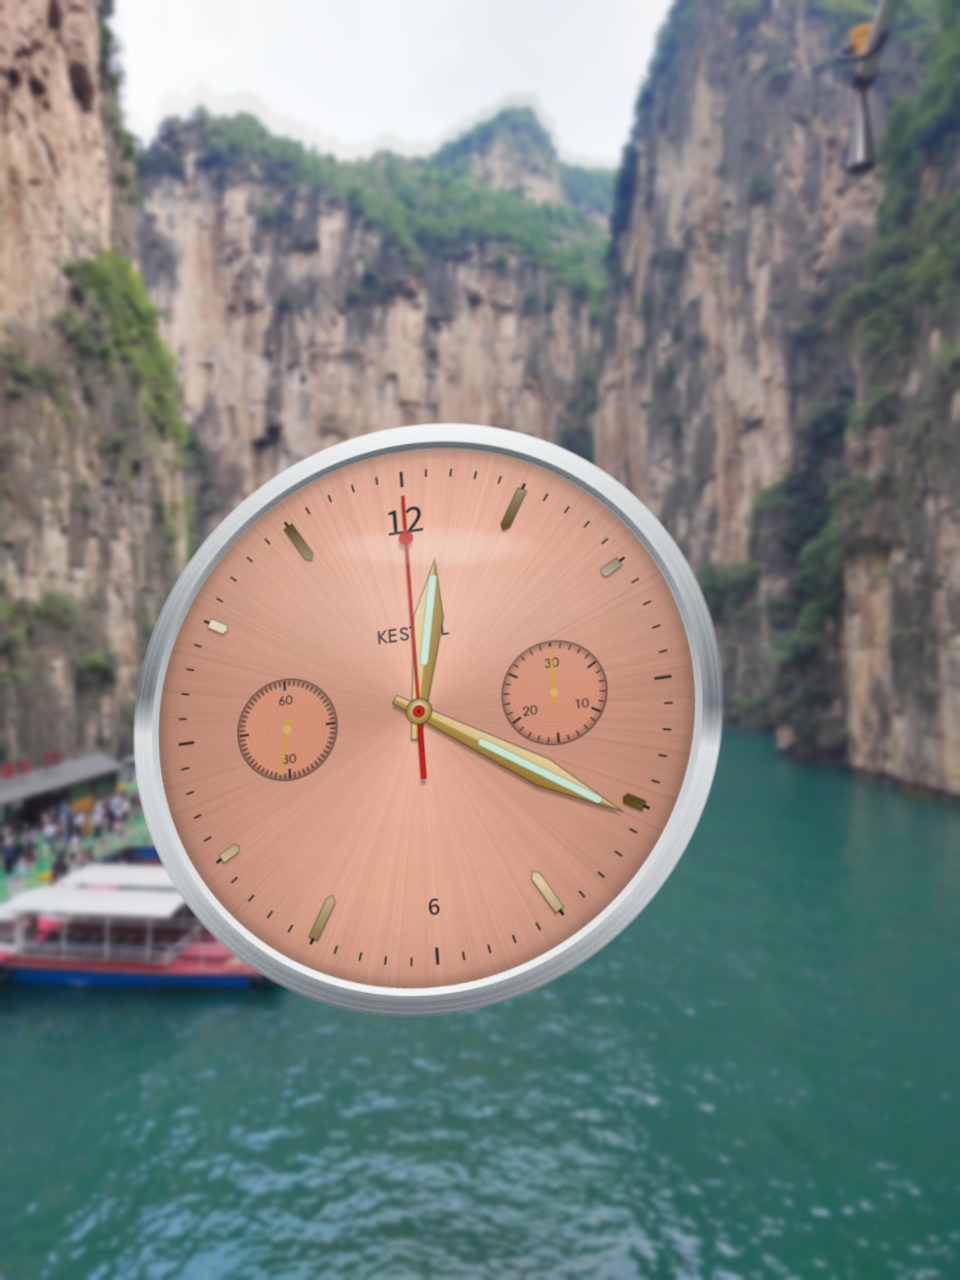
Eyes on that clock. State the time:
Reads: 12:20:32
